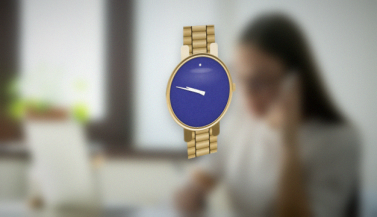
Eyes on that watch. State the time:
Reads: 9:48
